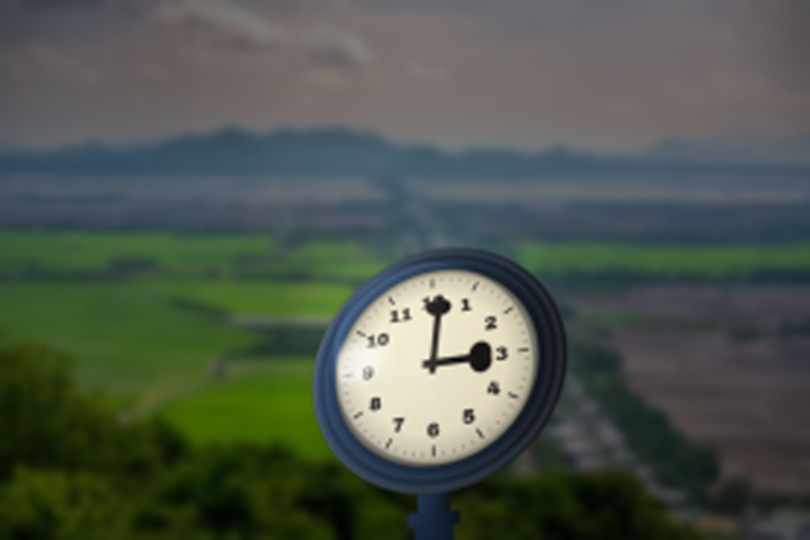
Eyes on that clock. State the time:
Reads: 3:01
